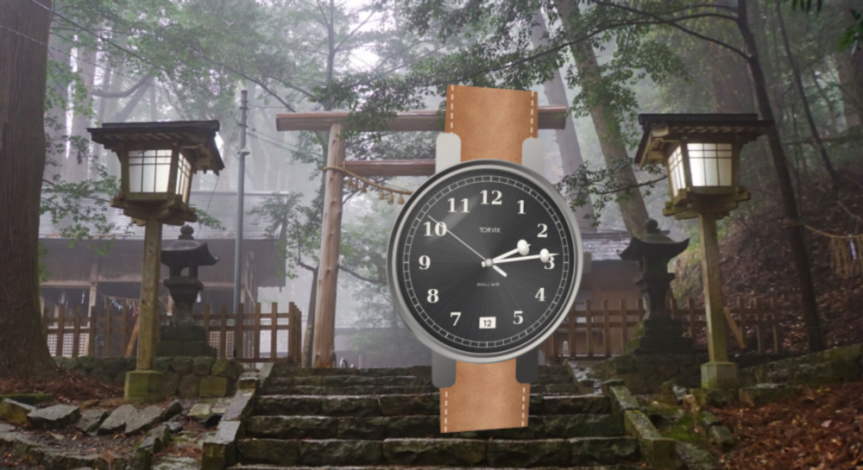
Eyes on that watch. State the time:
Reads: 2:13:51
